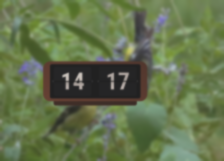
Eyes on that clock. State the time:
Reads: 14:17
